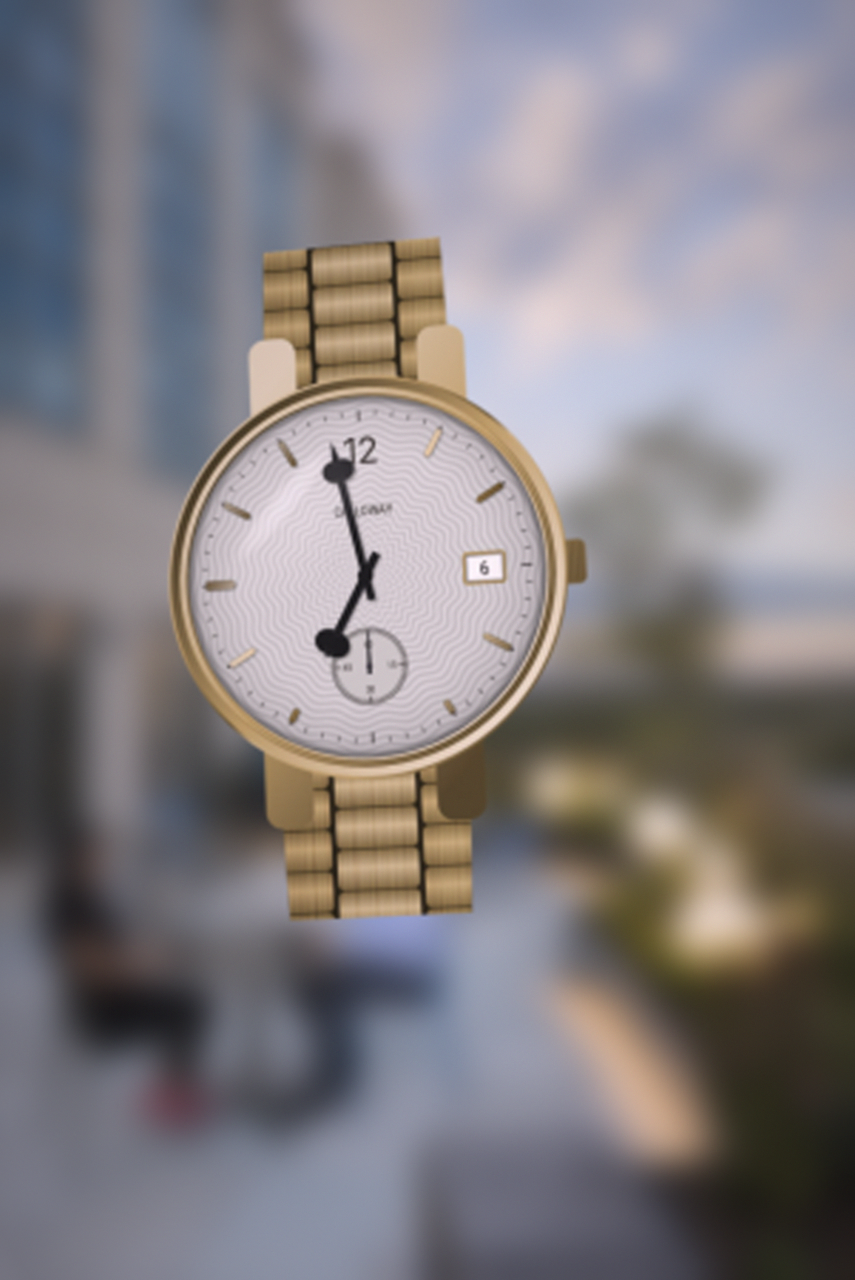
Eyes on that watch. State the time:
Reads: 6:58
